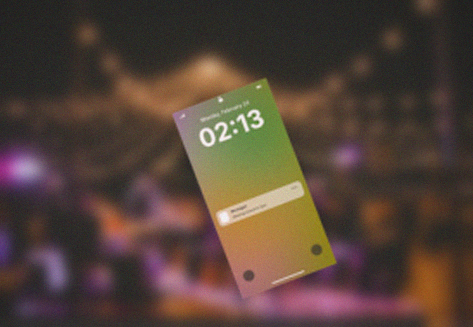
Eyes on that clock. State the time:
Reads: 2:13
